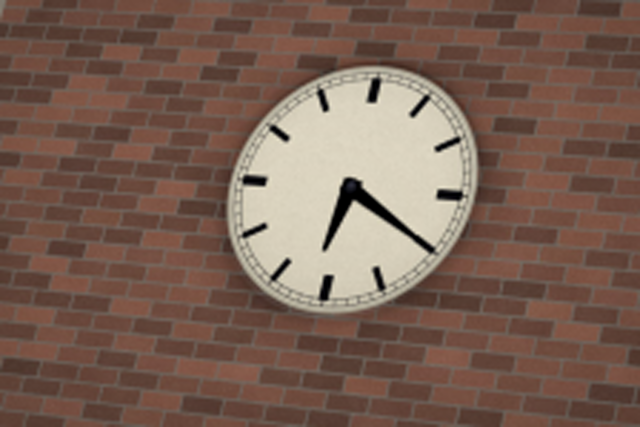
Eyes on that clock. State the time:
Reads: 6:20
